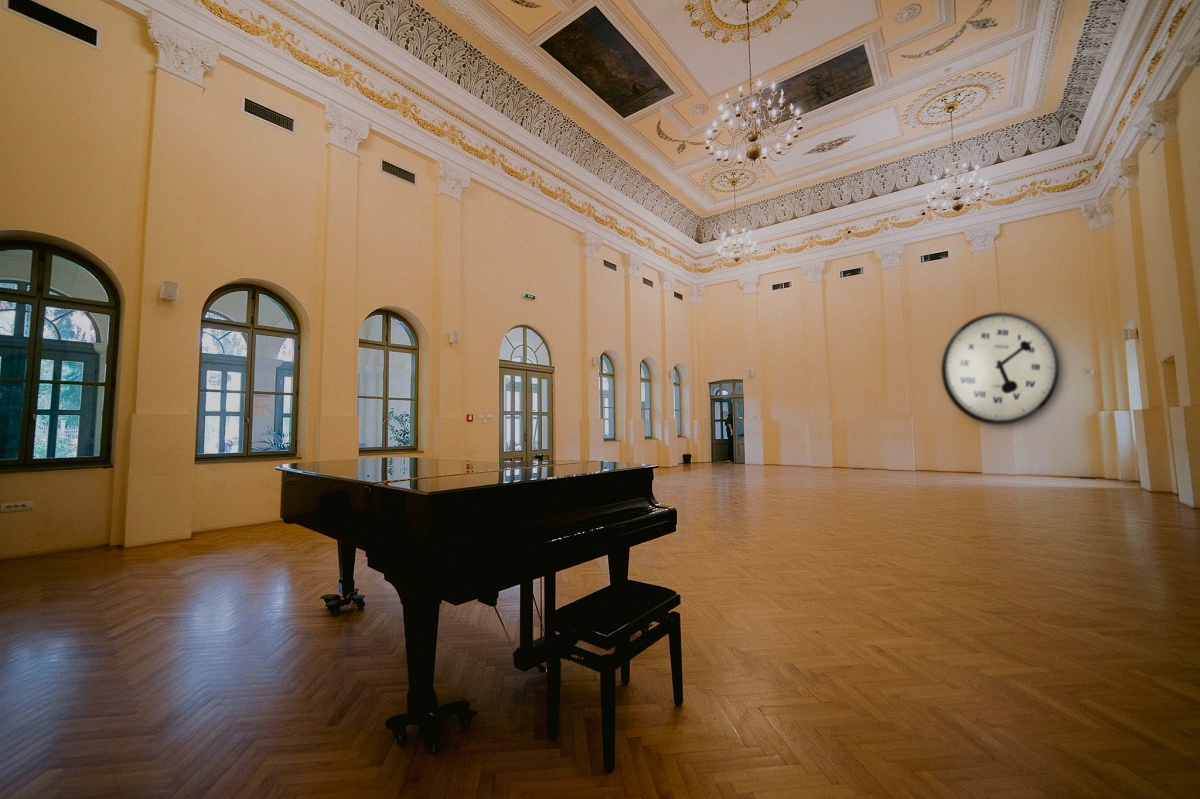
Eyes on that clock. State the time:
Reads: 5:08
